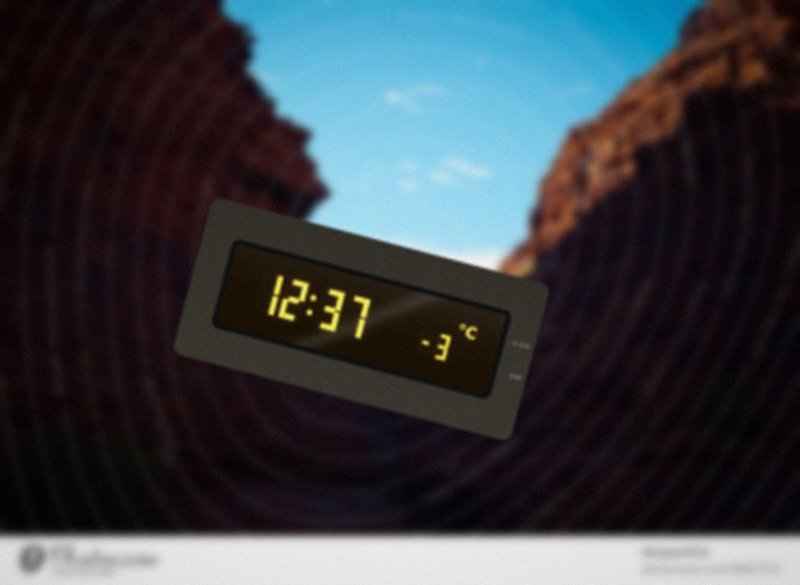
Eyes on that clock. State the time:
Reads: 12:37
